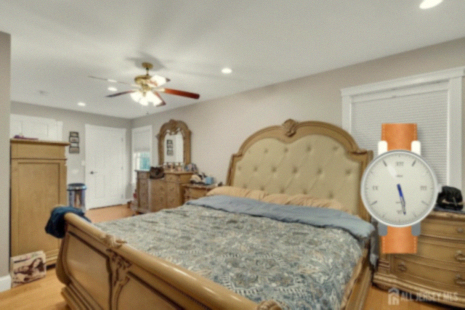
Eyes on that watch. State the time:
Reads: 5:28
